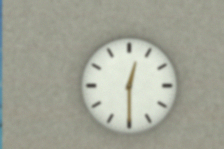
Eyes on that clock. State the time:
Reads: 12:30
